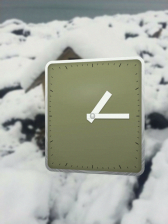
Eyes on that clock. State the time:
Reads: 1:15
